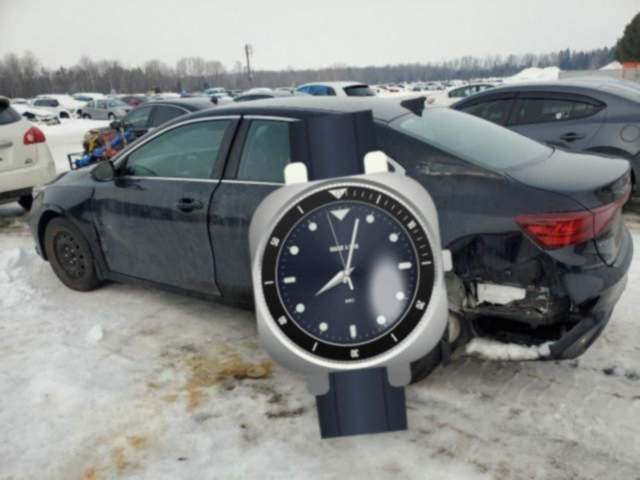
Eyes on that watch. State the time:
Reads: 8:02:58
